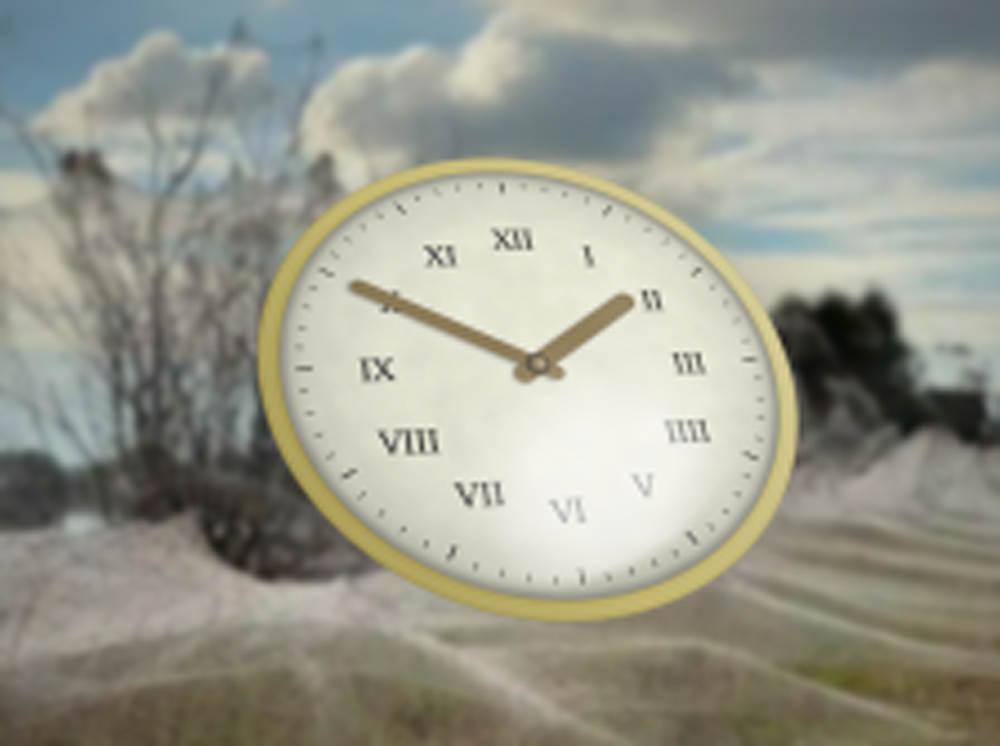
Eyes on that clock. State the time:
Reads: 1:50
